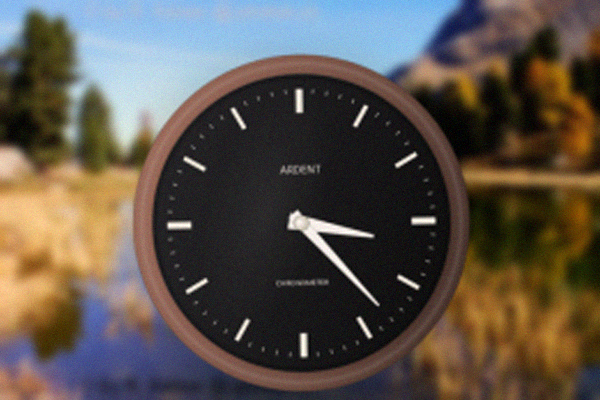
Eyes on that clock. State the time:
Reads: 3:23
